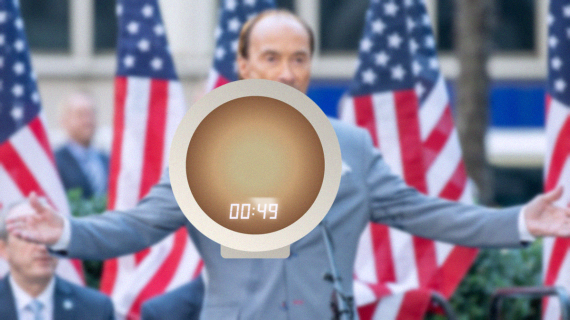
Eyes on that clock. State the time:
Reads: 0:49
